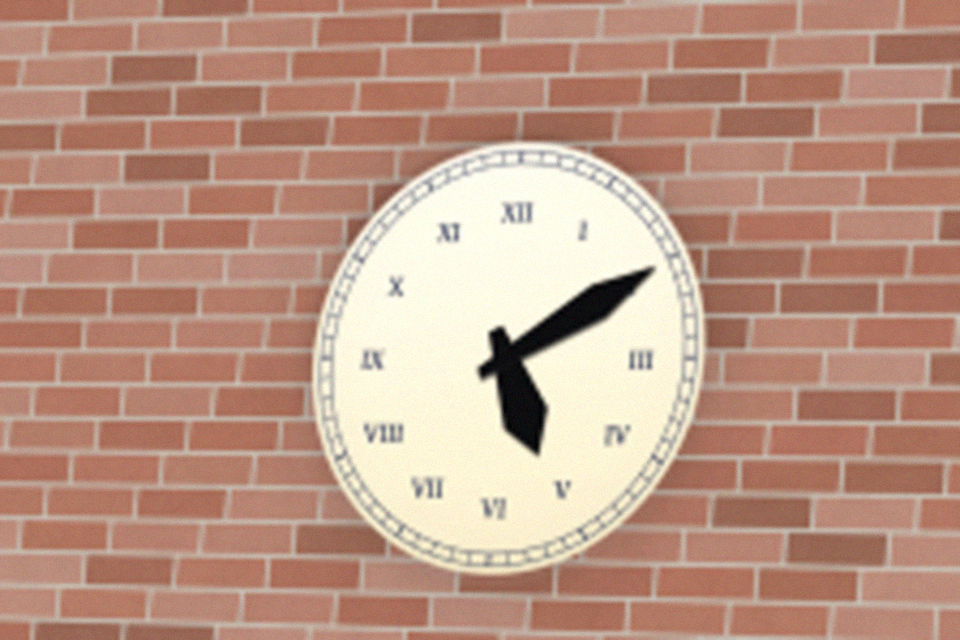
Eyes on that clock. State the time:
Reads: 5:10
